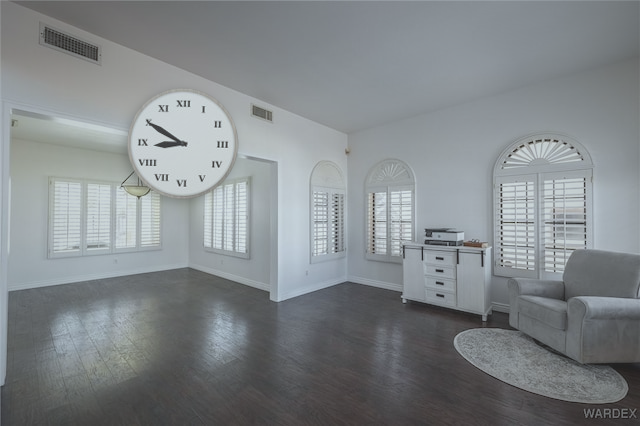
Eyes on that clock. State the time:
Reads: 8:50
